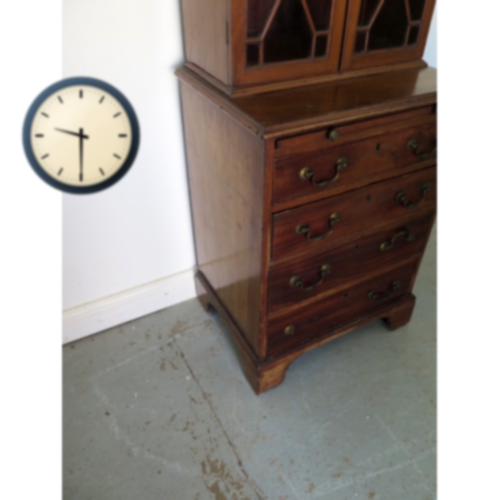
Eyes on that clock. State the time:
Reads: 9:30
